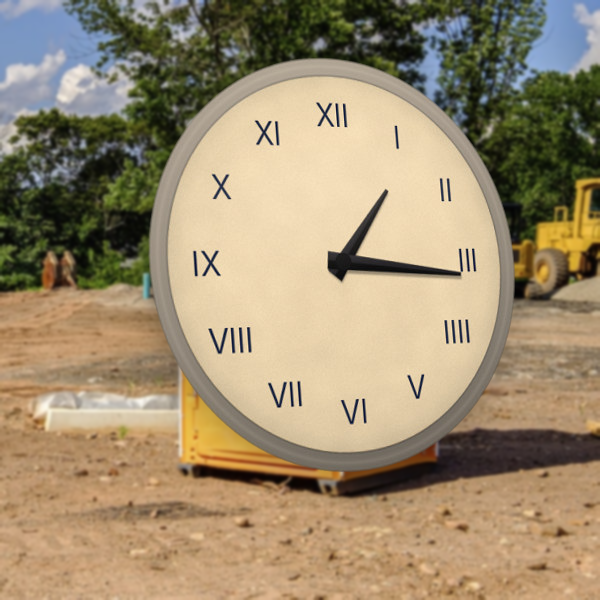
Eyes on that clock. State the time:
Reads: 1:16
